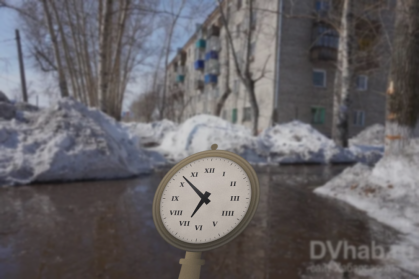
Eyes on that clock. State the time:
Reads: 6:52
